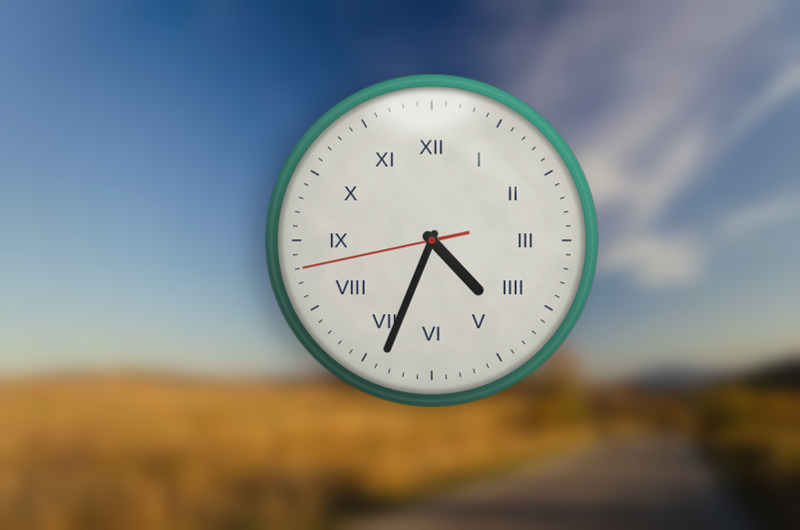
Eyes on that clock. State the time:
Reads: 4:33:43
